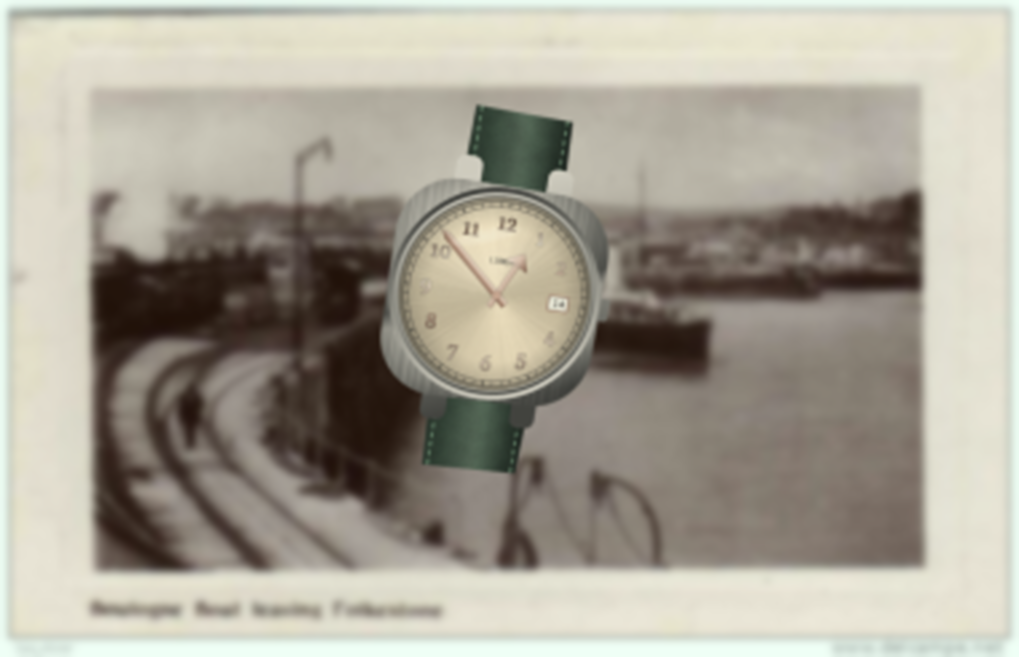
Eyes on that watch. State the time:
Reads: 12:52
